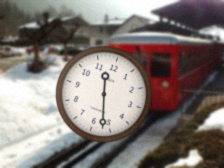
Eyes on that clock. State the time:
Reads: 11:27
